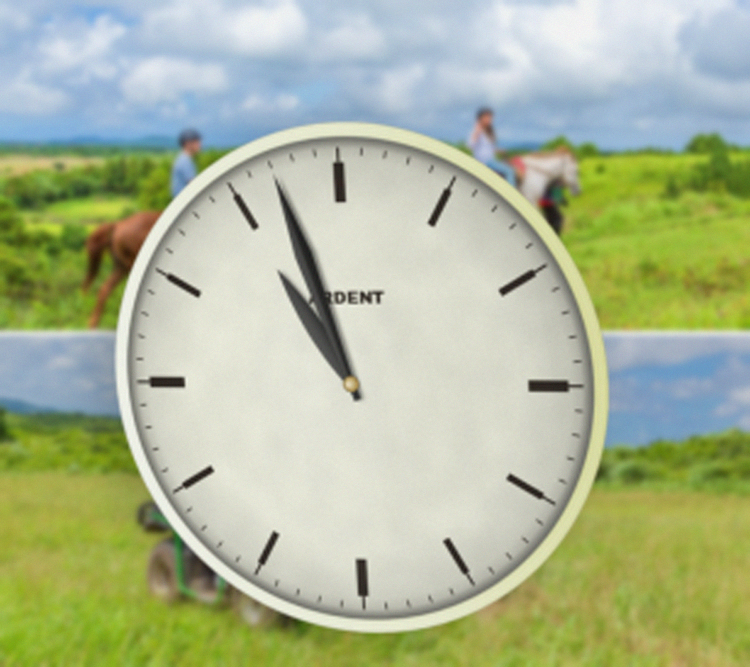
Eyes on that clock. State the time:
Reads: 10:57
